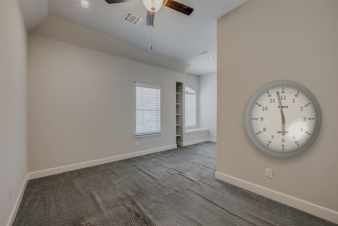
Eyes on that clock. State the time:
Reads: 5:58
